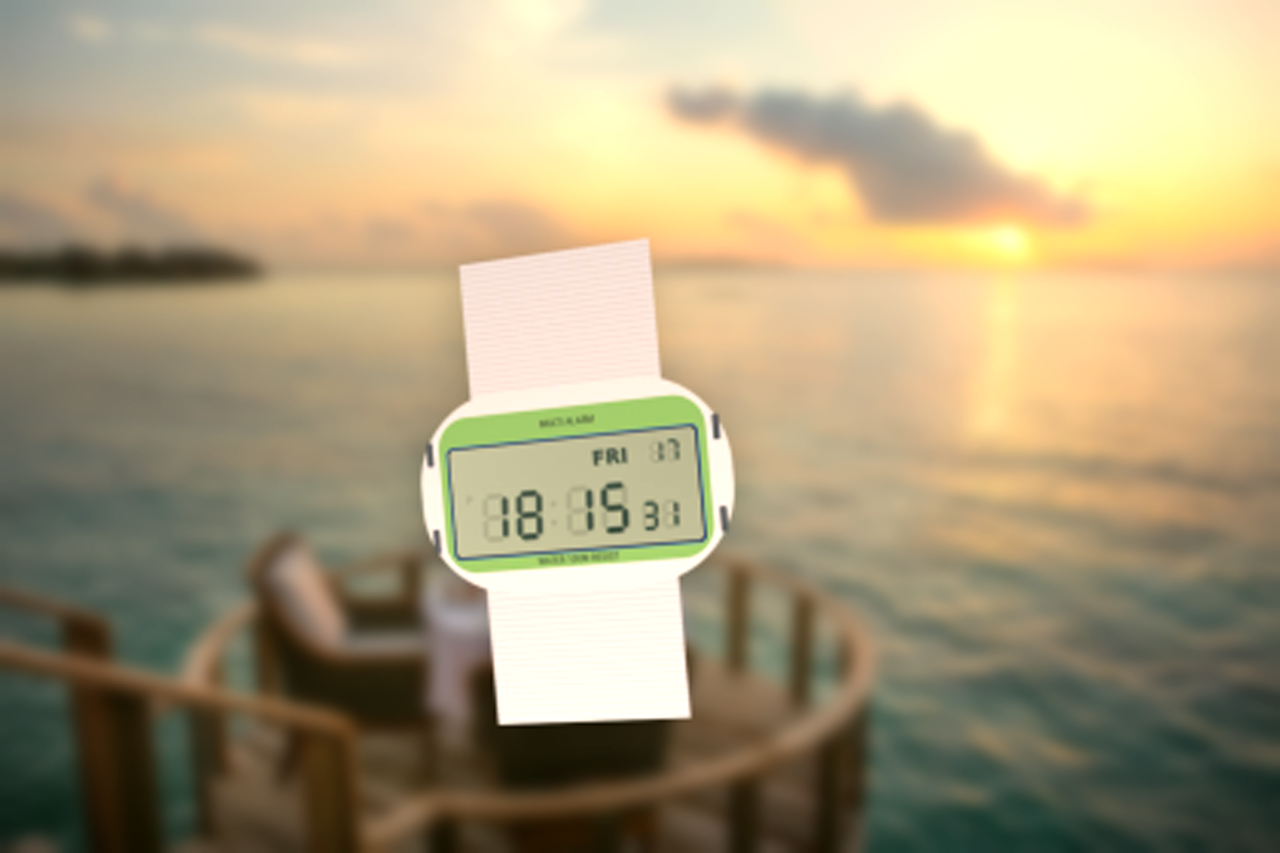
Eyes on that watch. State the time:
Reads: 18:15:31
